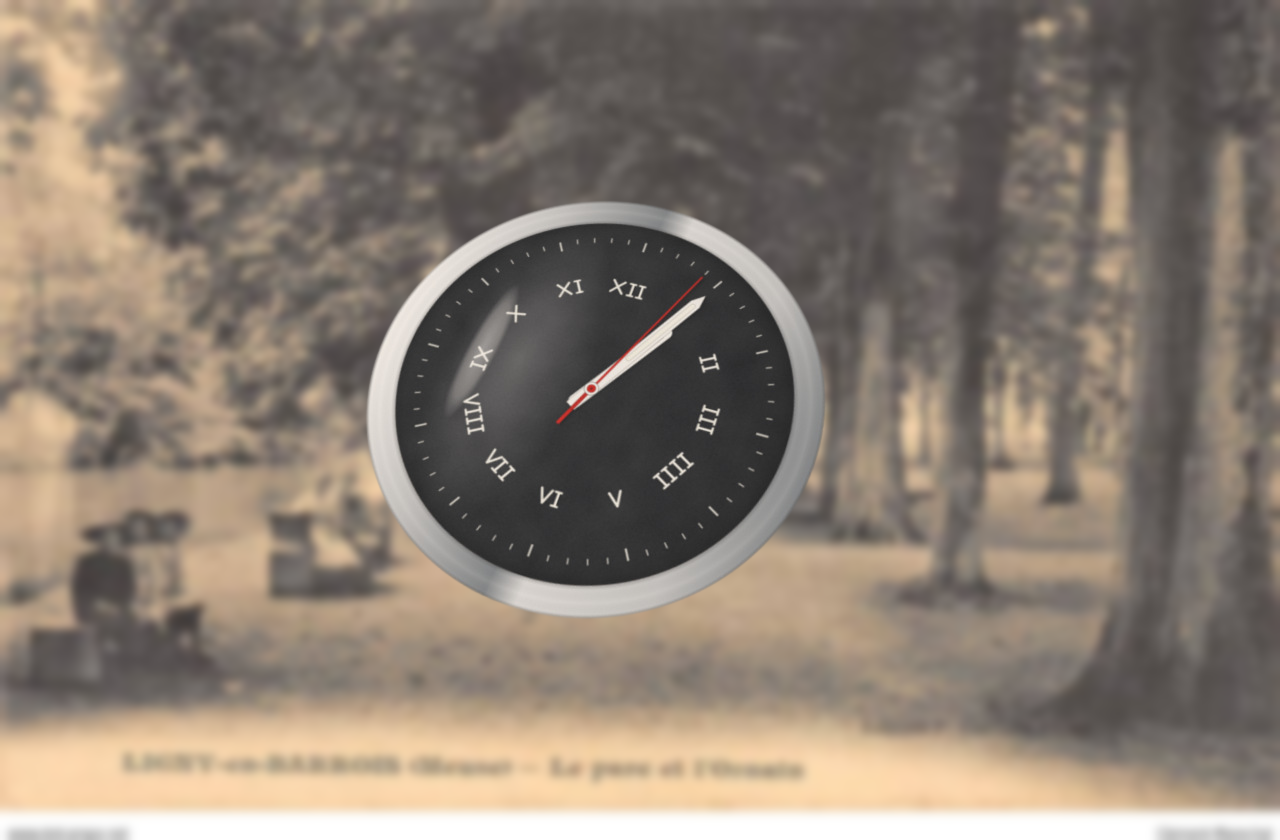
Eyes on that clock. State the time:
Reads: 1:05:04
